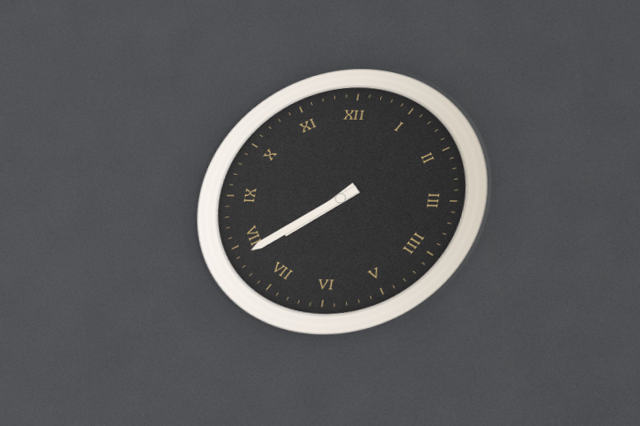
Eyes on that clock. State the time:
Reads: 7:39
